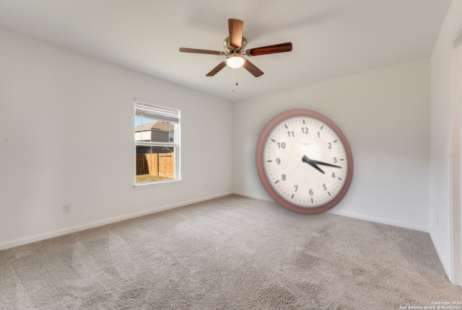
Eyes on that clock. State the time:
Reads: 4:17
